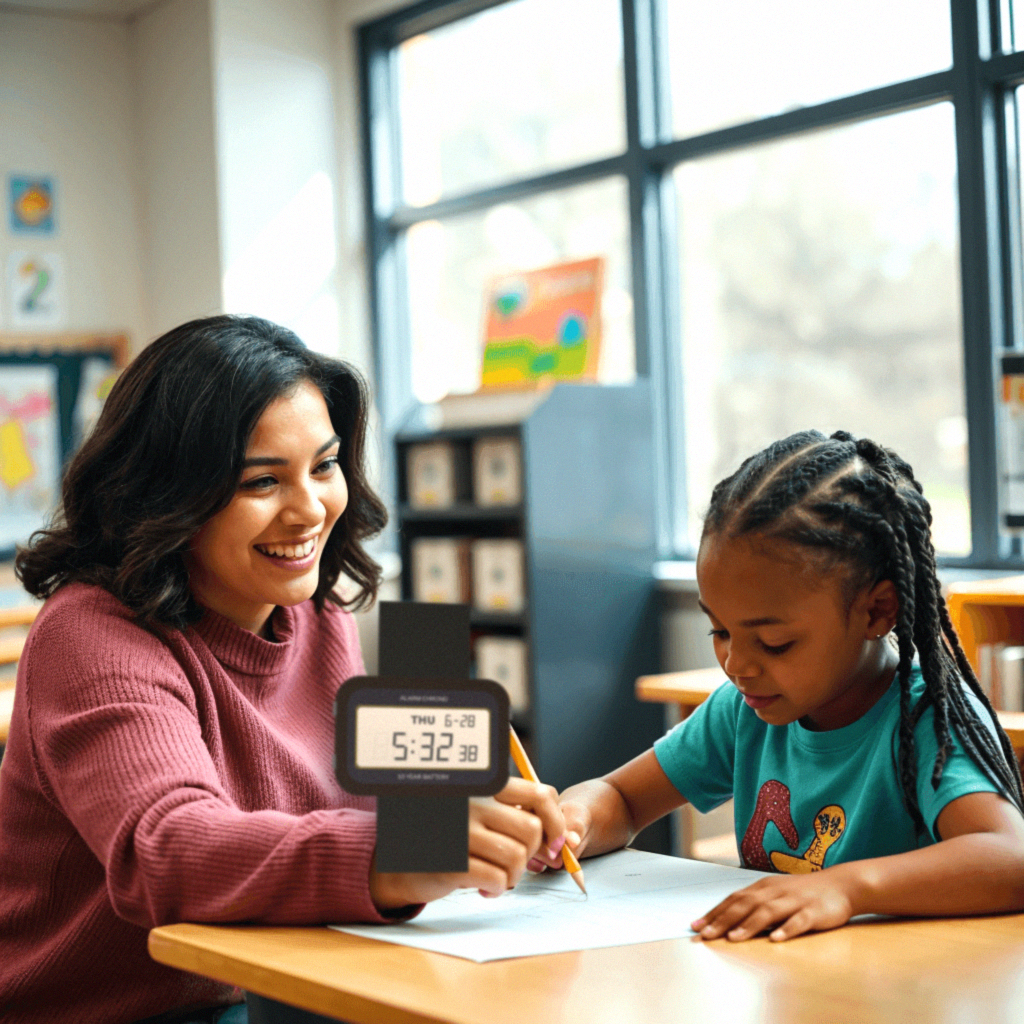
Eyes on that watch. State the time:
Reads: 5:32:38
